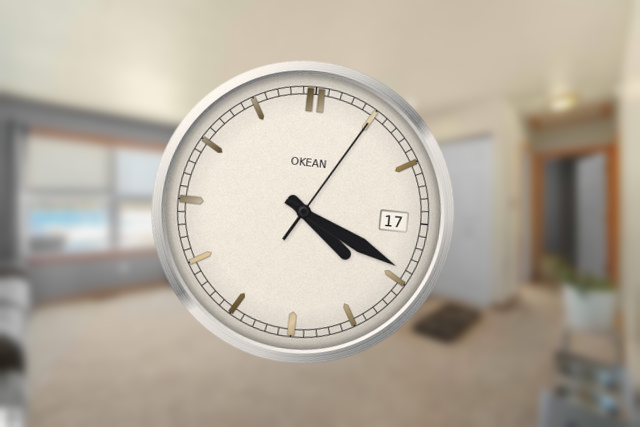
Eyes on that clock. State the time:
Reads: 4:19:05
